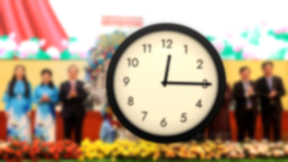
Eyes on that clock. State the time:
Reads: 12:15
